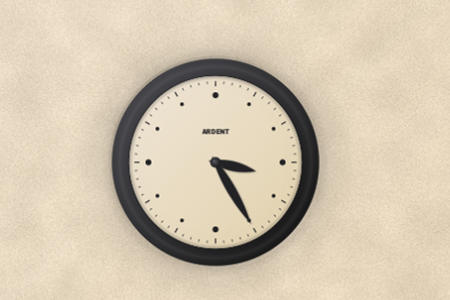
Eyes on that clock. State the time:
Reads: 3:25
